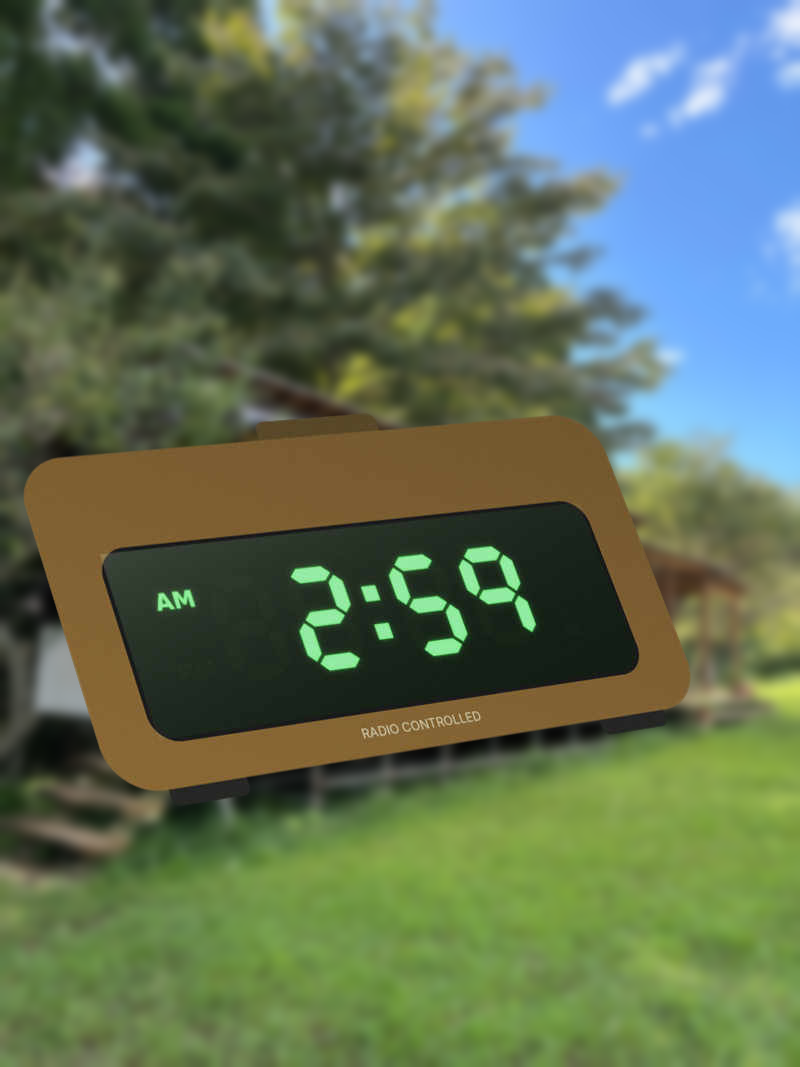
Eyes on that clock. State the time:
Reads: 2:59
